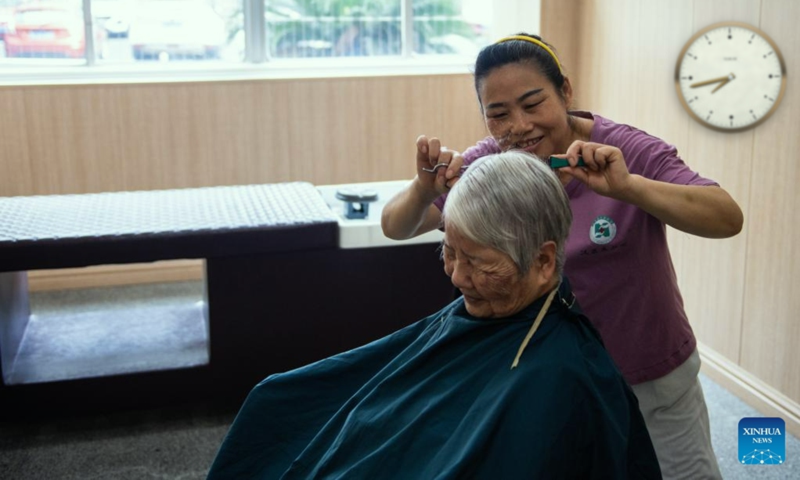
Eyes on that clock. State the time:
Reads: 7:43
